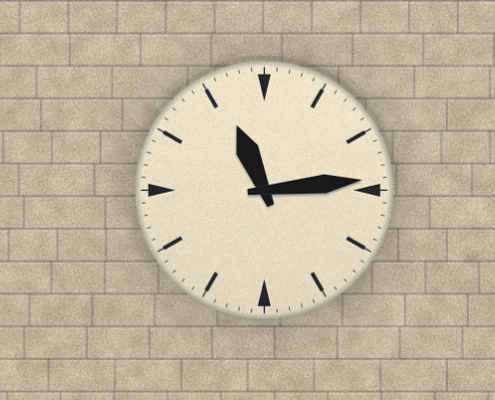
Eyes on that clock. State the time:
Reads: 11:14
